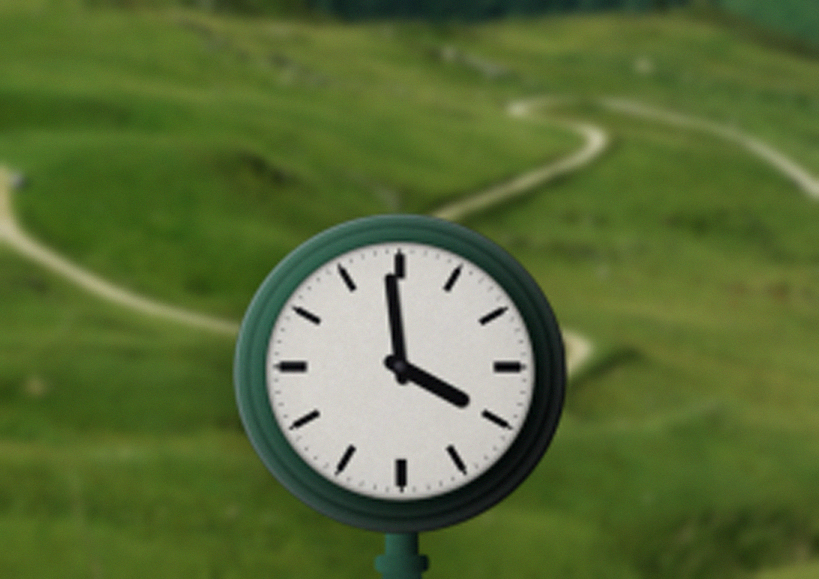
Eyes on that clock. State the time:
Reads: 3:59
